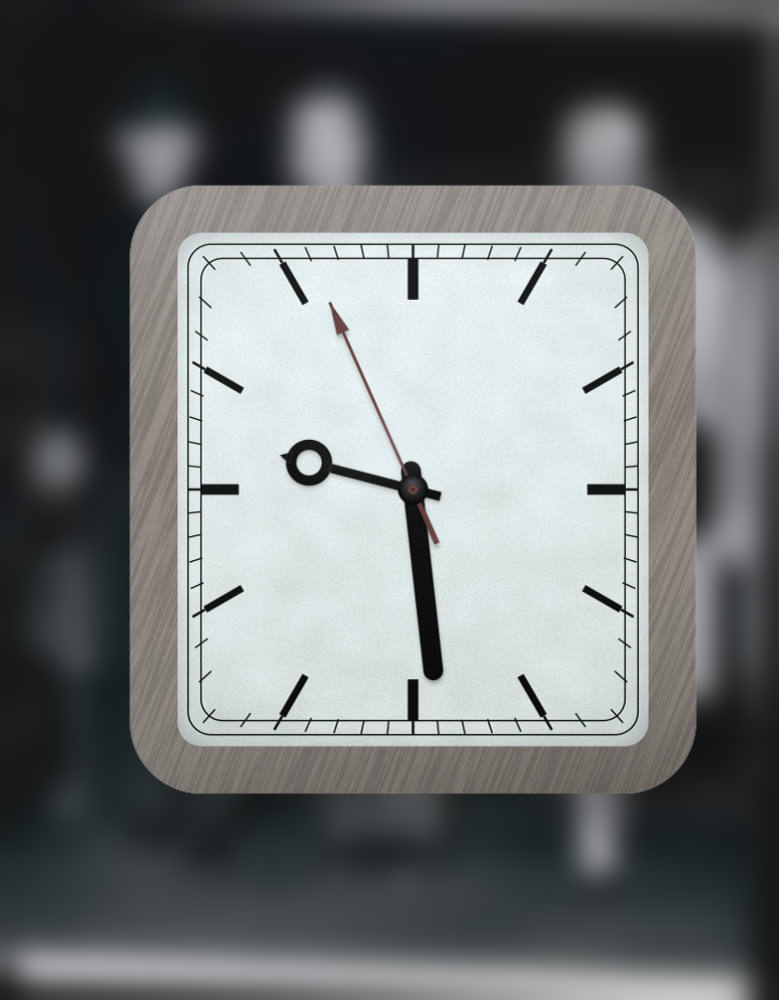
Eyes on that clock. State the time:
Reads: 9:28:56
